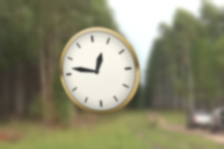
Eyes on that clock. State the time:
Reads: 12:47
